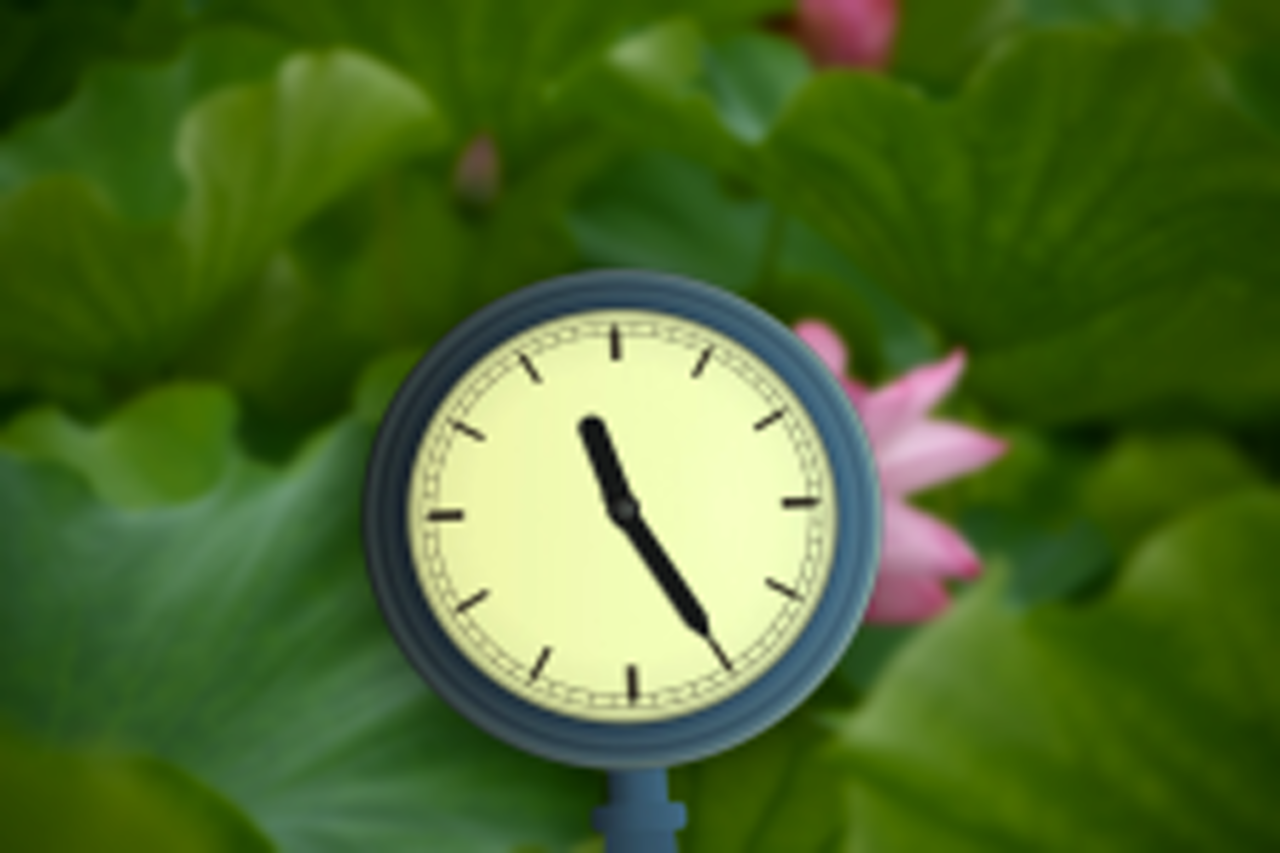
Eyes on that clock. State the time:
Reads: 11:25
